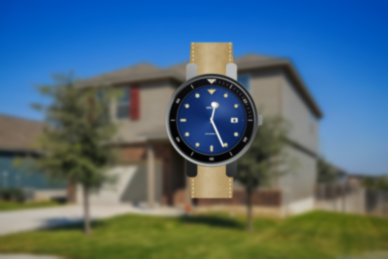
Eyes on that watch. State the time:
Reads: 12:26
